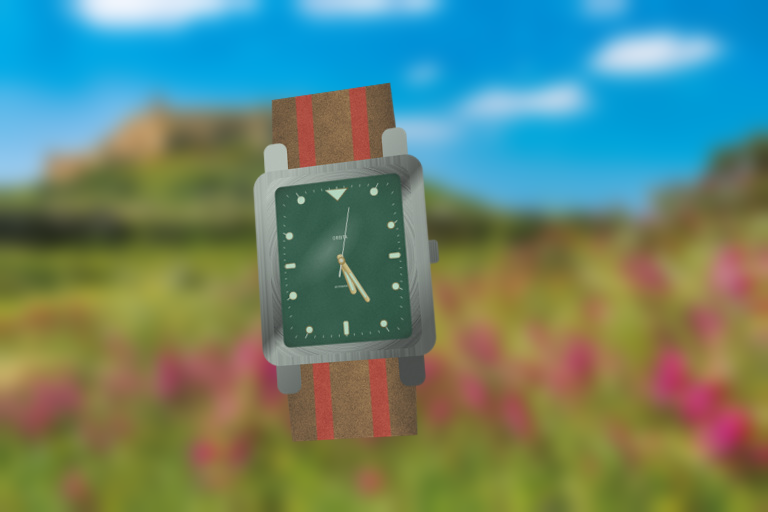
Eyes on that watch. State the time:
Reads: 5:25:02
